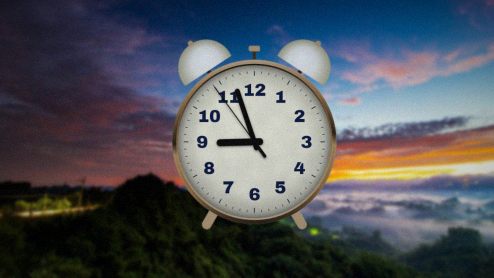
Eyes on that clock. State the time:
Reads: 8:56:54
